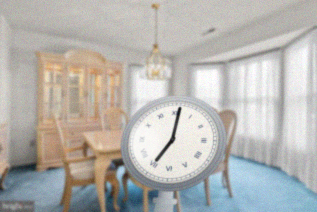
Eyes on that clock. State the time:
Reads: 7:01
